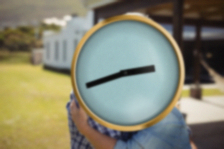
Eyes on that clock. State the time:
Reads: 2:42
